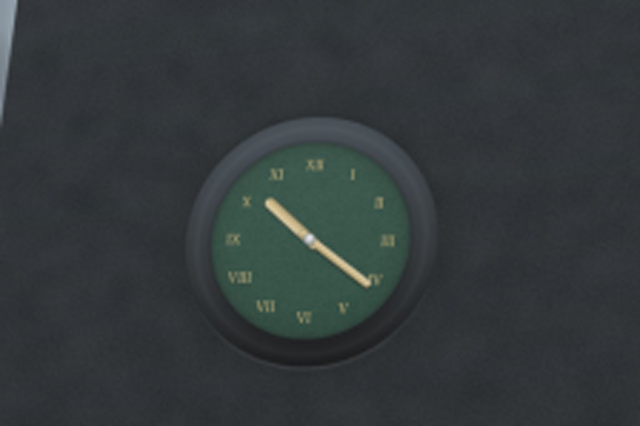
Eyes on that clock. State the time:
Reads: 10:21
